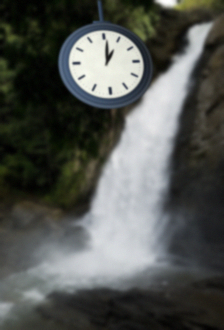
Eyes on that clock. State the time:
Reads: 1:01
